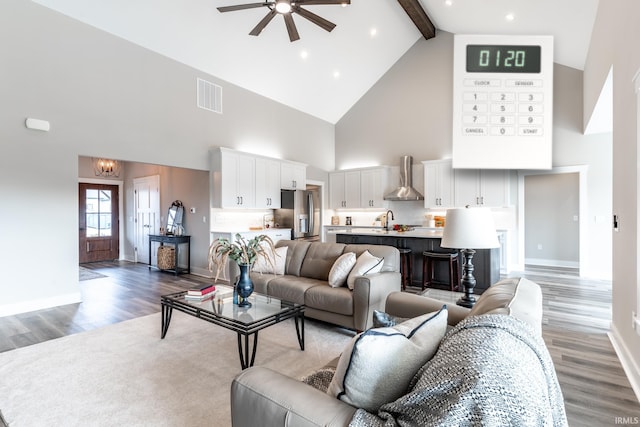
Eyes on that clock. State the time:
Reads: 1:20
